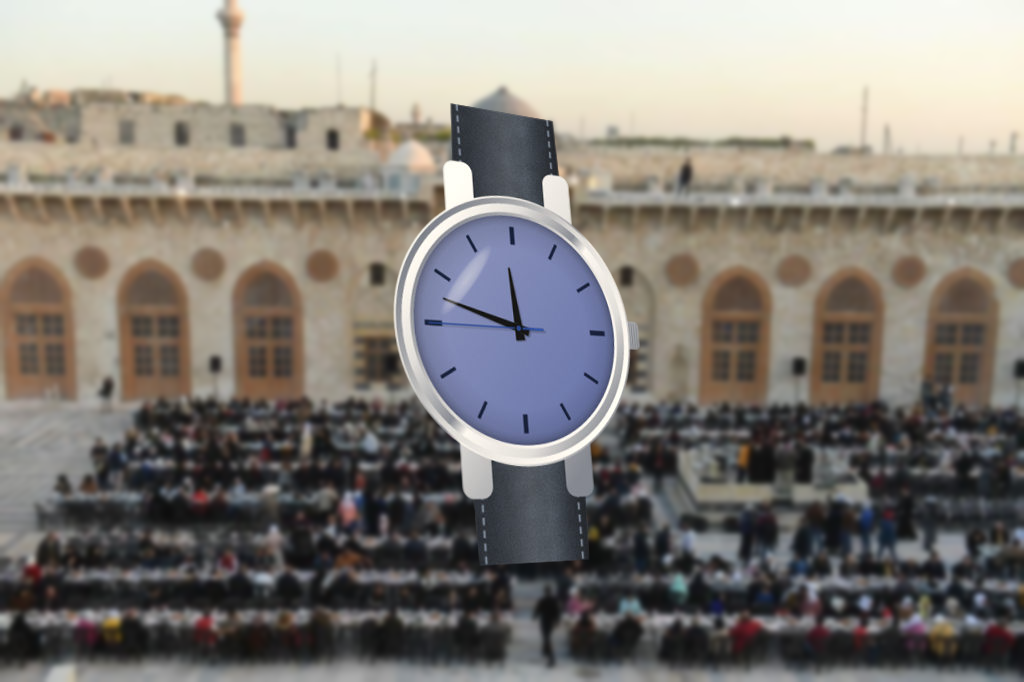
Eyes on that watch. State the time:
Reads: 11:47:45
